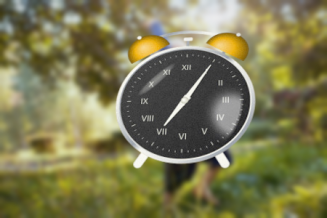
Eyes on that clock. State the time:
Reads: 7:05
